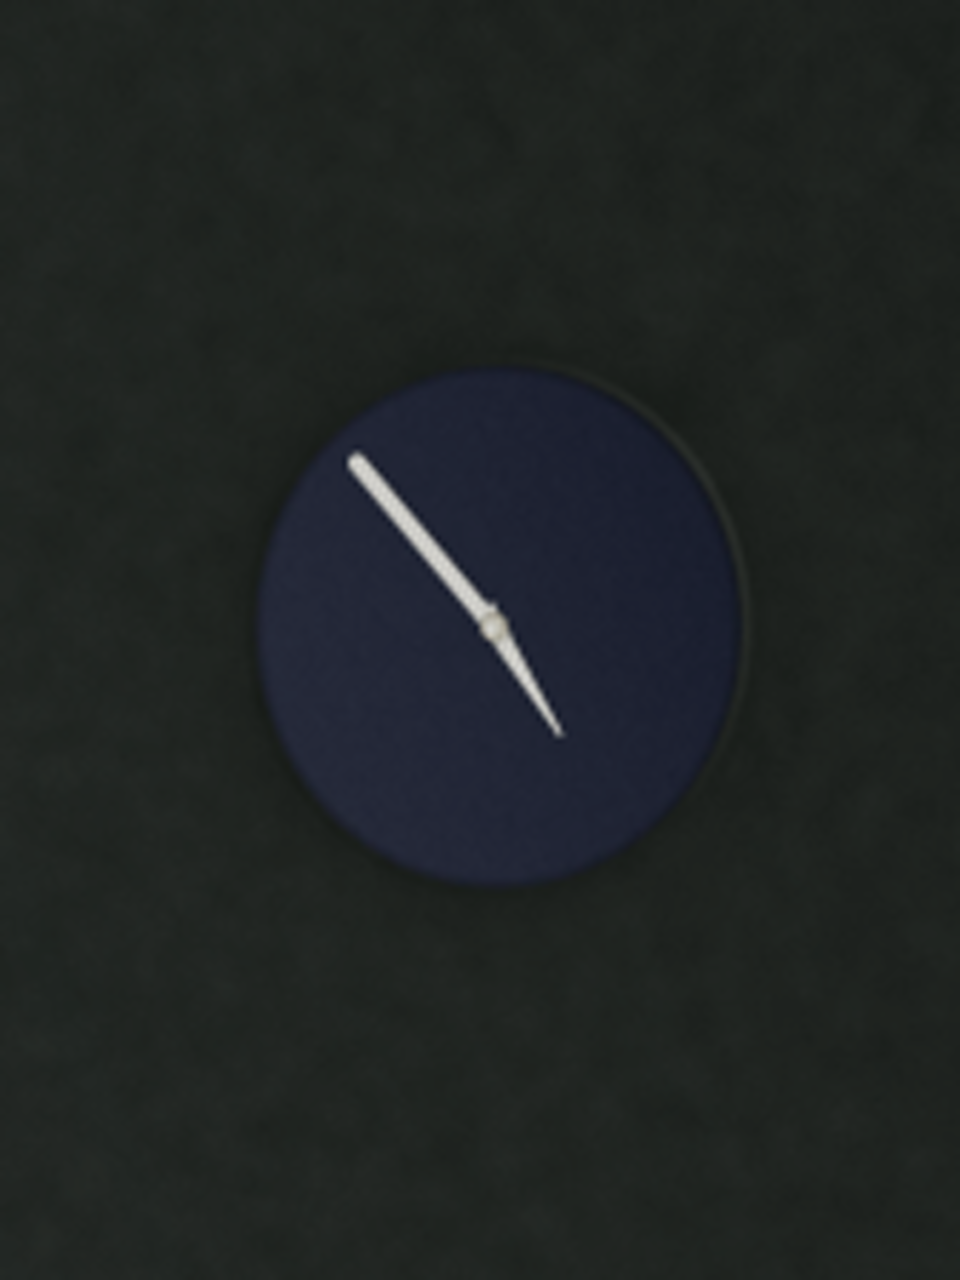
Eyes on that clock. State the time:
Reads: 4:53
